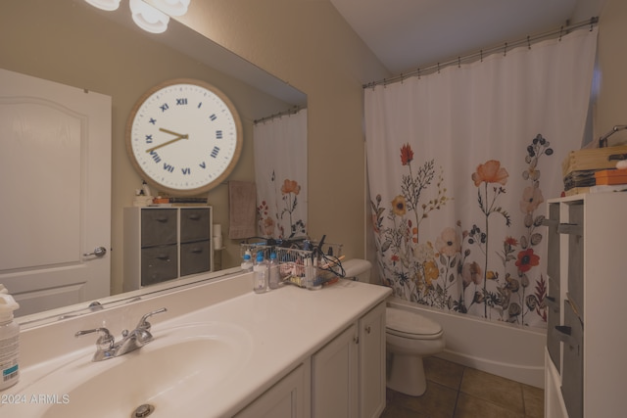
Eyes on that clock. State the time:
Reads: 9:42
